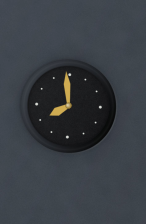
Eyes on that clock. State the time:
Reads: 7:59
